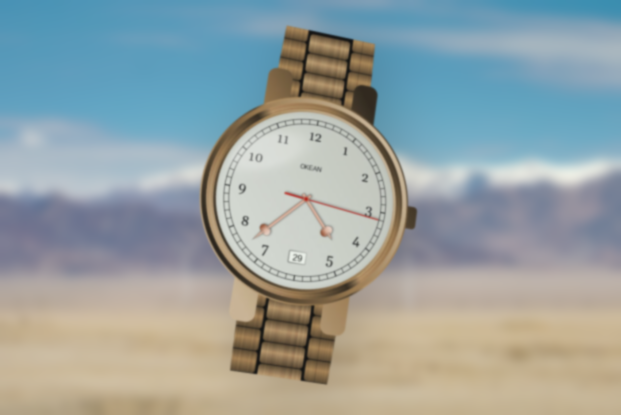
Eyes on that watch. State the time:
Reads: 4:37:16
